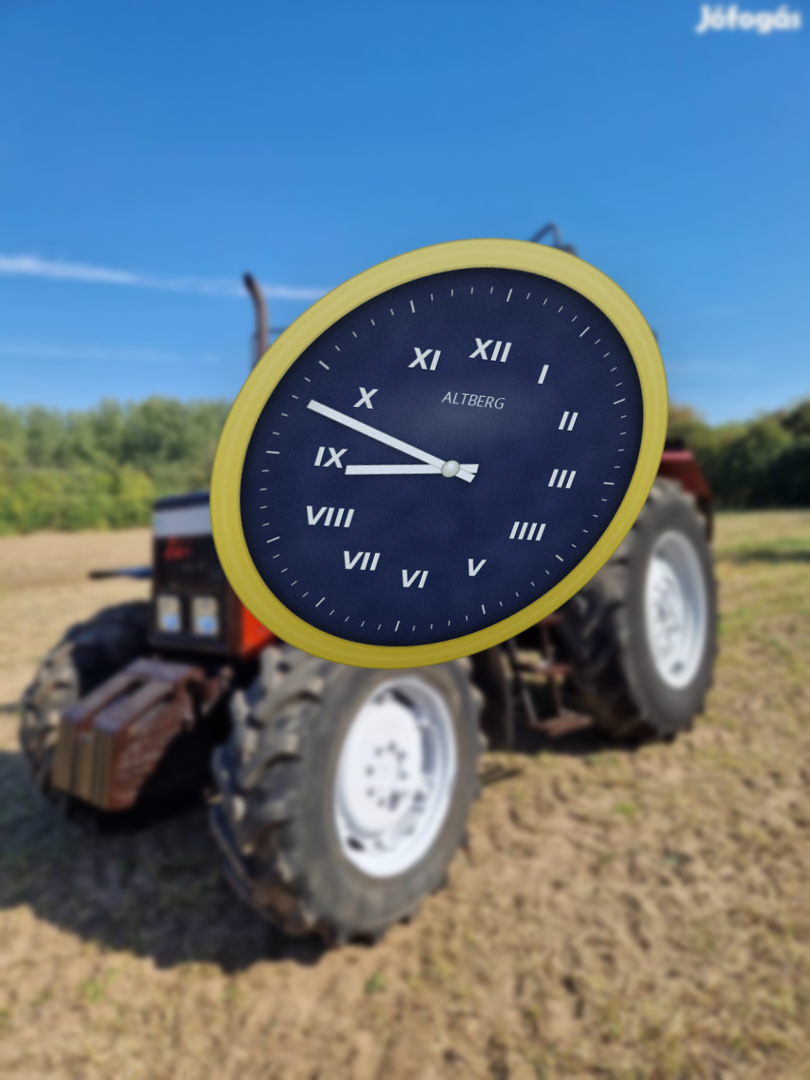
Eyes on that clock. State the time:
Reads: 8:48
